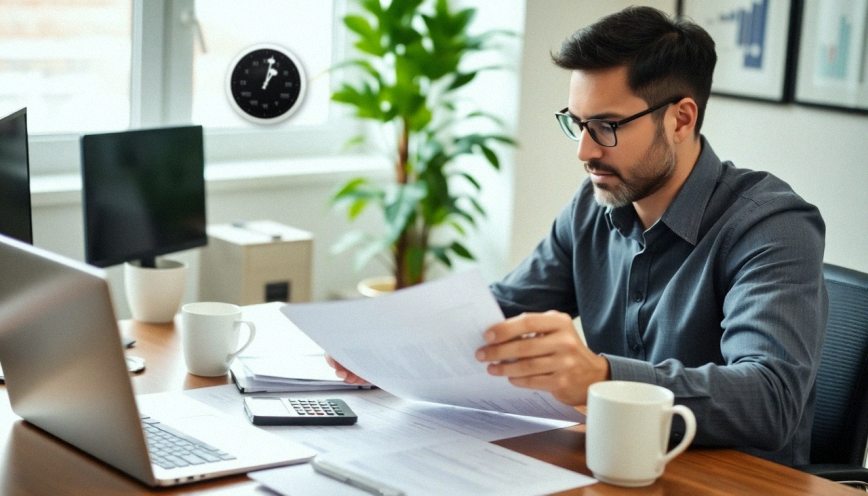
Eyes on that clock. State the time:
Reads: 1:02
